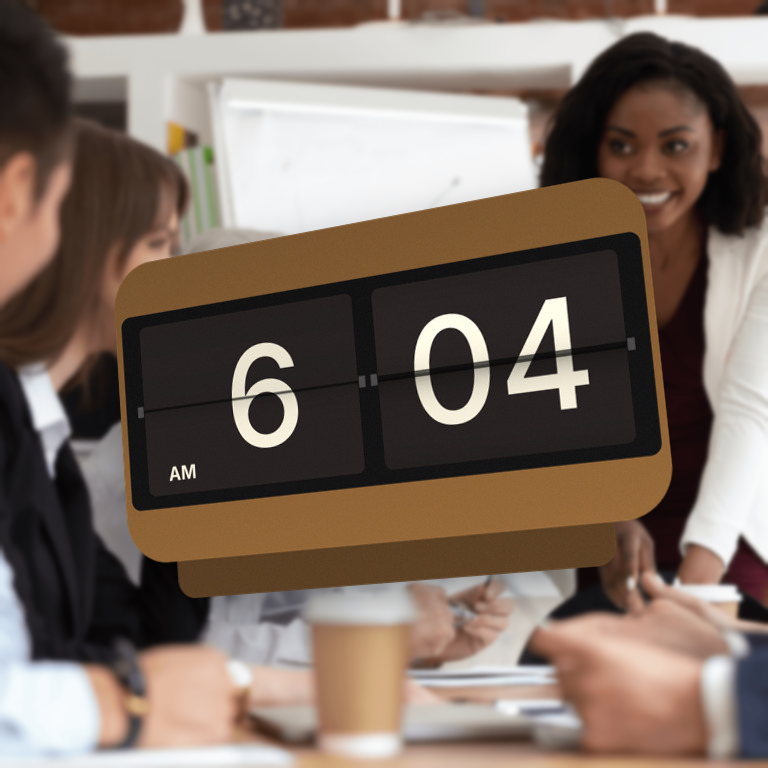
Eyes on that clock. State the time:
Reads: 6:04
